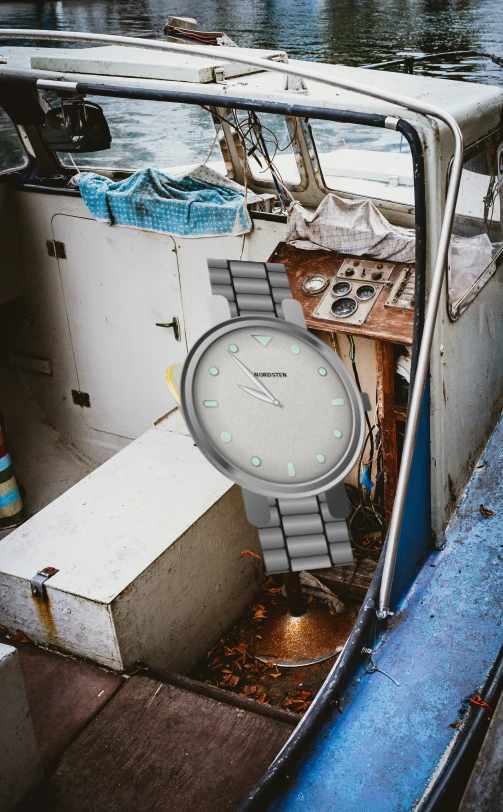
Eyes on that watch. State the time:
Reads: 9:54
